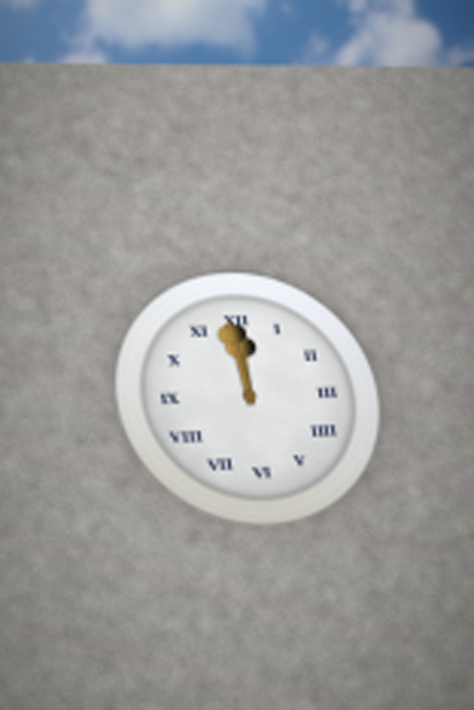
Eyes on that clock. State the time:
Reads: 11:59
